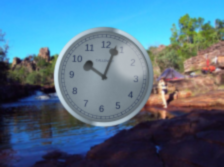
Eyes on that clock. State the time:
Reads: 10:03
